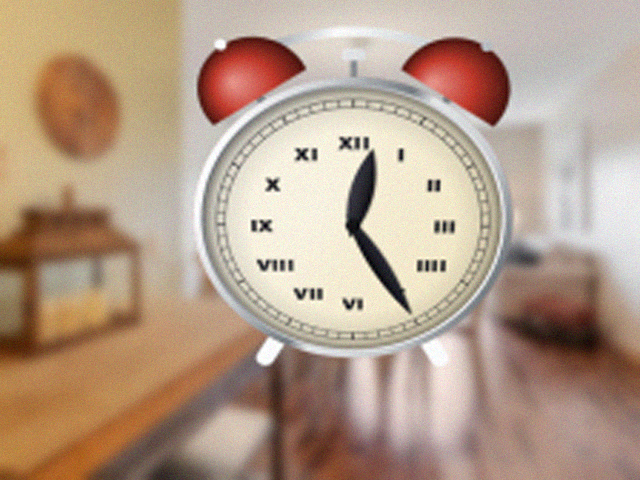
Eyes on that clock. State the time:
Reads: 12:25
